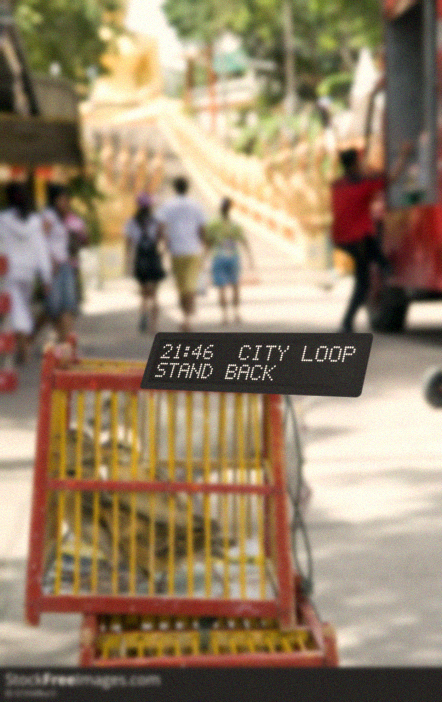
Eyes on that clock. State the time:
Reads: 21:46
